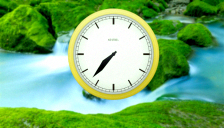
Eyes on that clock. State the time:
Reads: 7:37
